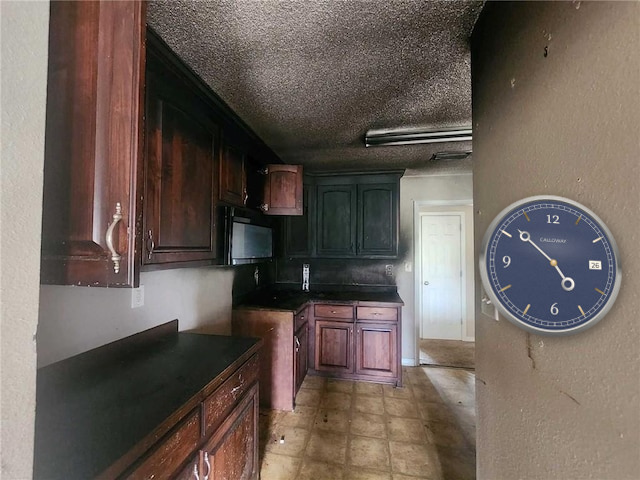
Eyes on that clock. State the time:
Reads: 4:52
